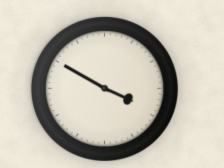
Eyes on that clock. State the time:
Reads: 3:50
